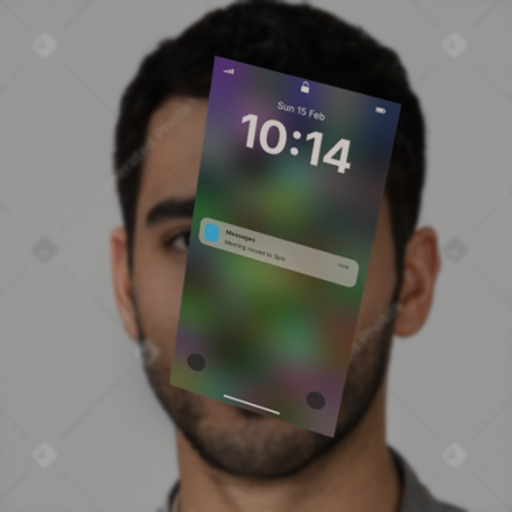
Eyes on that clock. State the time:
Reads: 10:14
